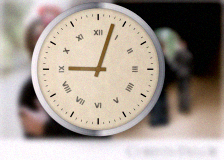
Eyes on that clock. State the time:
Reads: 9:03
